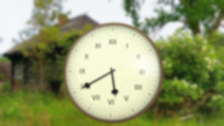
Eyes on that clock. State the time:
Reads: 5:40
